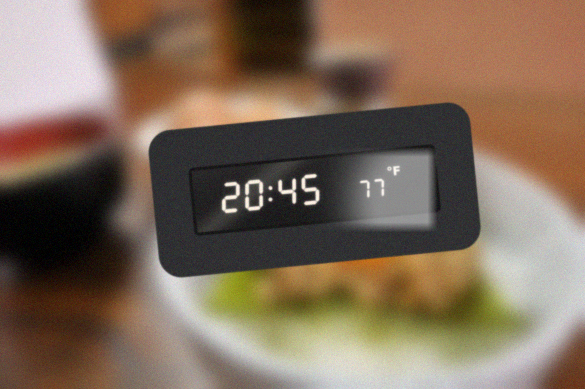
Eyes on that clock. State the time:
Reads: 20:45
